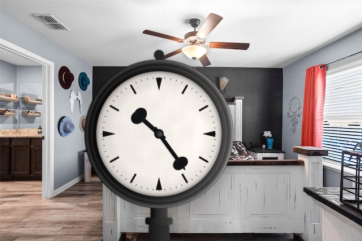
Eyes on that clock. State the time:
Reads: 10:24
